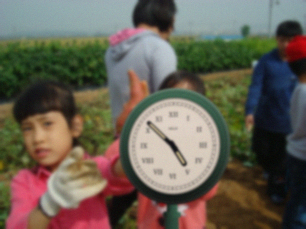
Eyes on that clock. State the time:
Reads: 4:52
